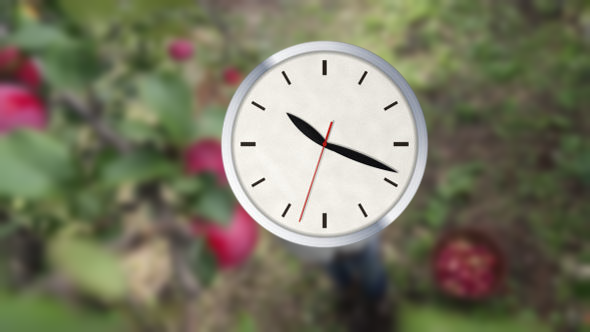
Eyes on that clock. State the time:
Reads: 10:18:33
